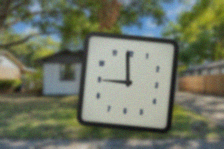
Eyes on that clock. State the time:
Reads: 8:59
